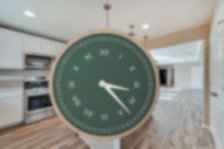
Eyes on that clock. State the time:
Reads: 3:23
